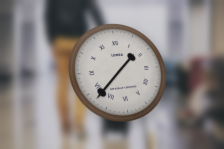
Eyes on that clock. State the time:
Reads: 1:38
